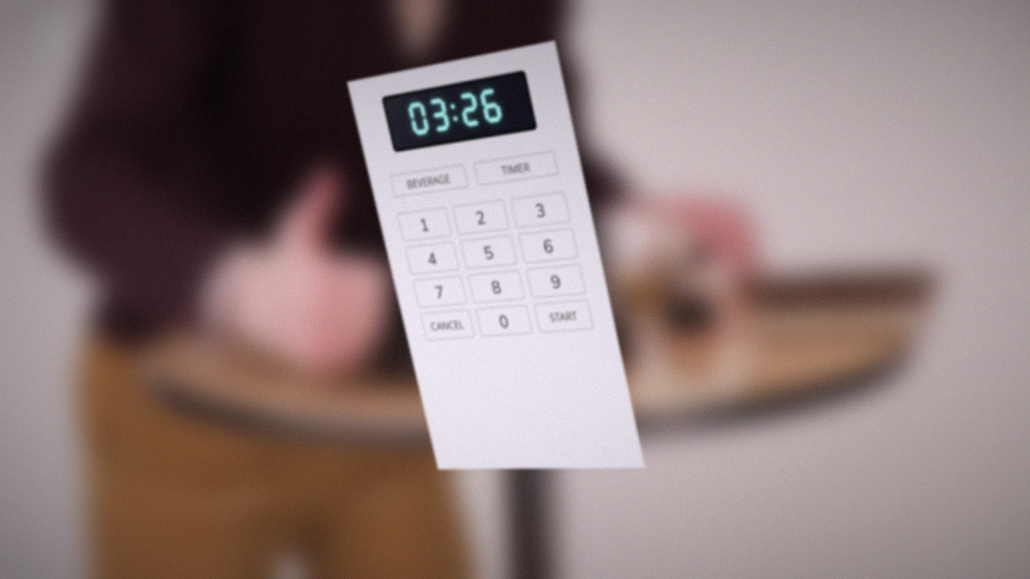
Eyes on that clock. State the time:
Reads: 3:26
